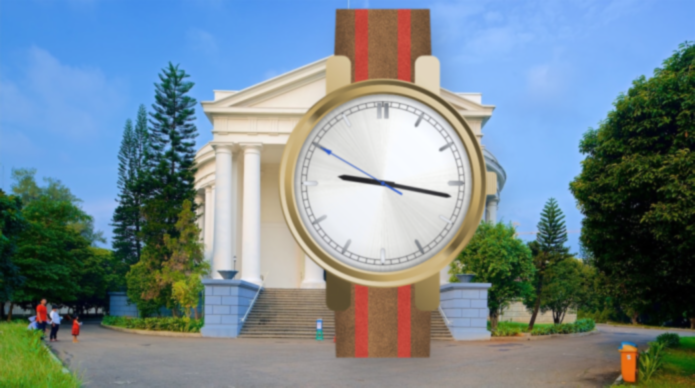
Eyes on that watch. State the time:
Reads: 9:16:50
